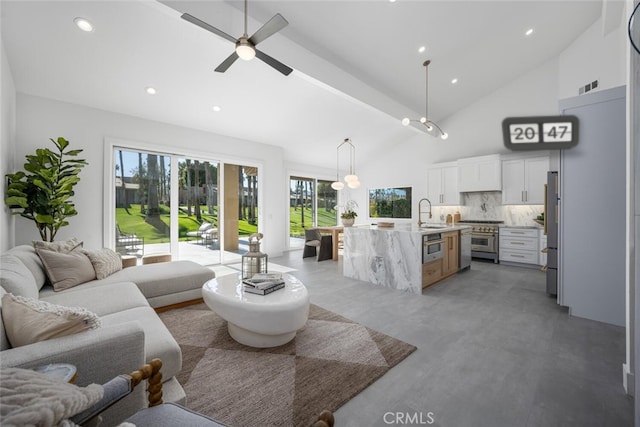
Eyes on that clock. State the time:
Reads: 20:47
